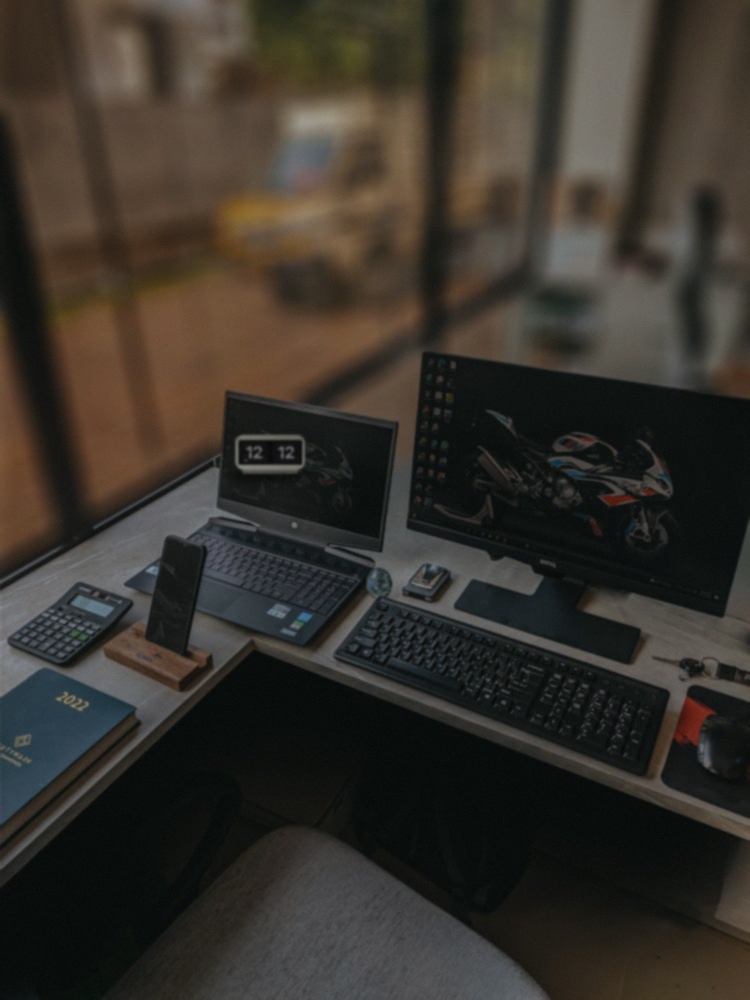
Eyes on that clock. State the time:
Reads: 12:12
